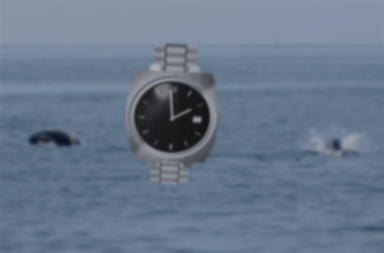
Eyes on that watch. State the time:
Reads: 1:59
